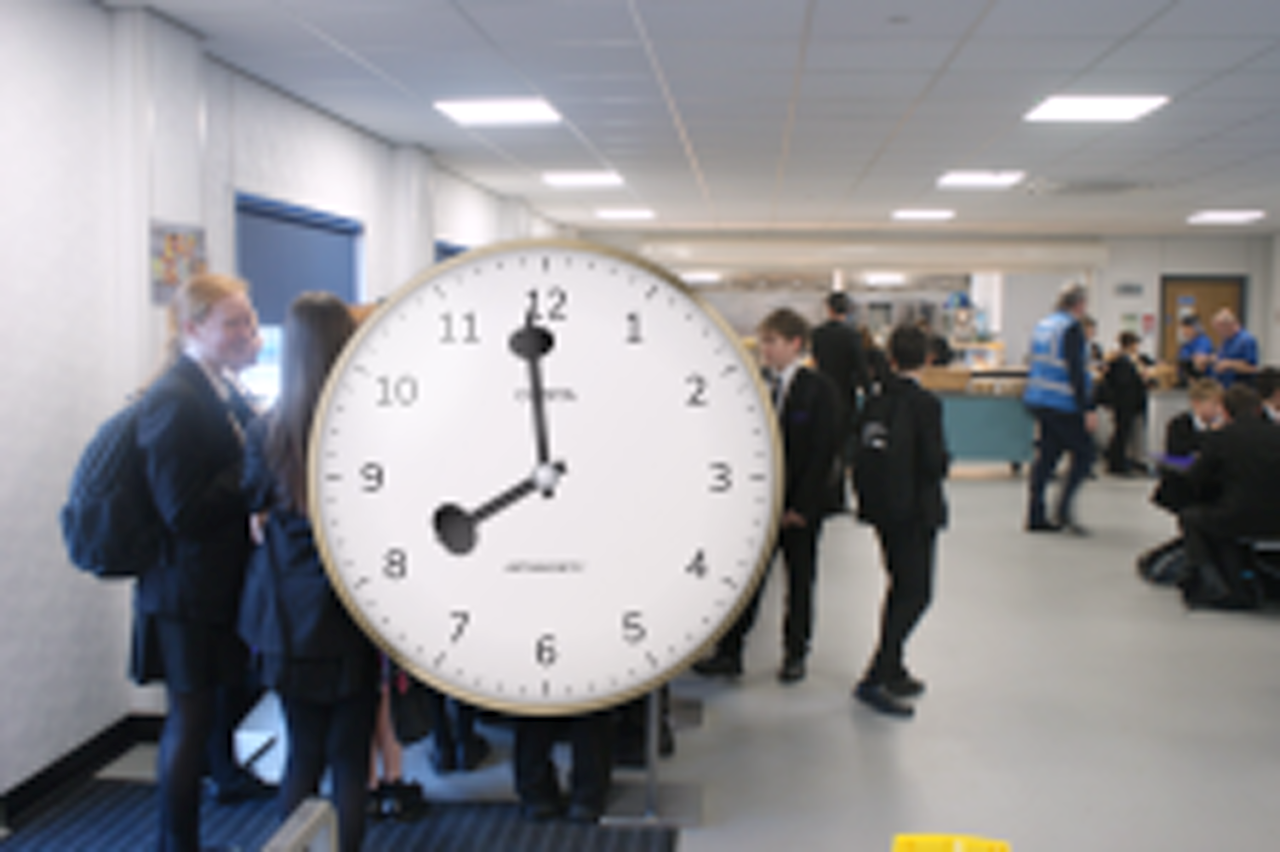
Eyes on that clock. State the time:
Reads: 7:59
